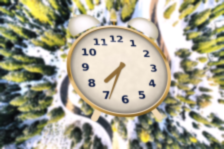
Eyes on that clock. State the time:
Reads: 7:34
